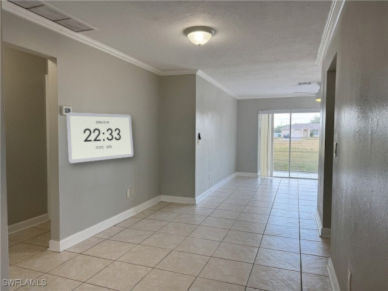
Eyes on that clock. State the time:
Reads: 22:33
